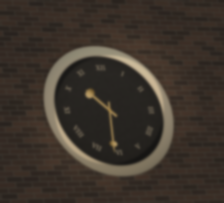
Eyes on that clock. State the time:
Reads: 10:31
